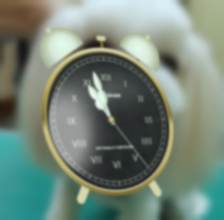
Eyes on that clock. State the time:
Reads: 10:57:24
